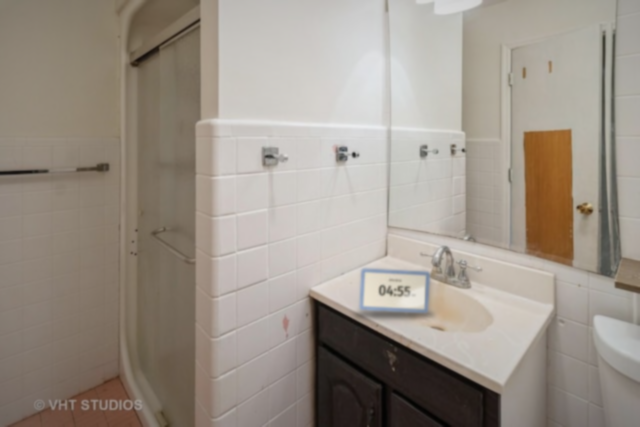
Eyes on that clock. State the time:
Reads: 4:55
